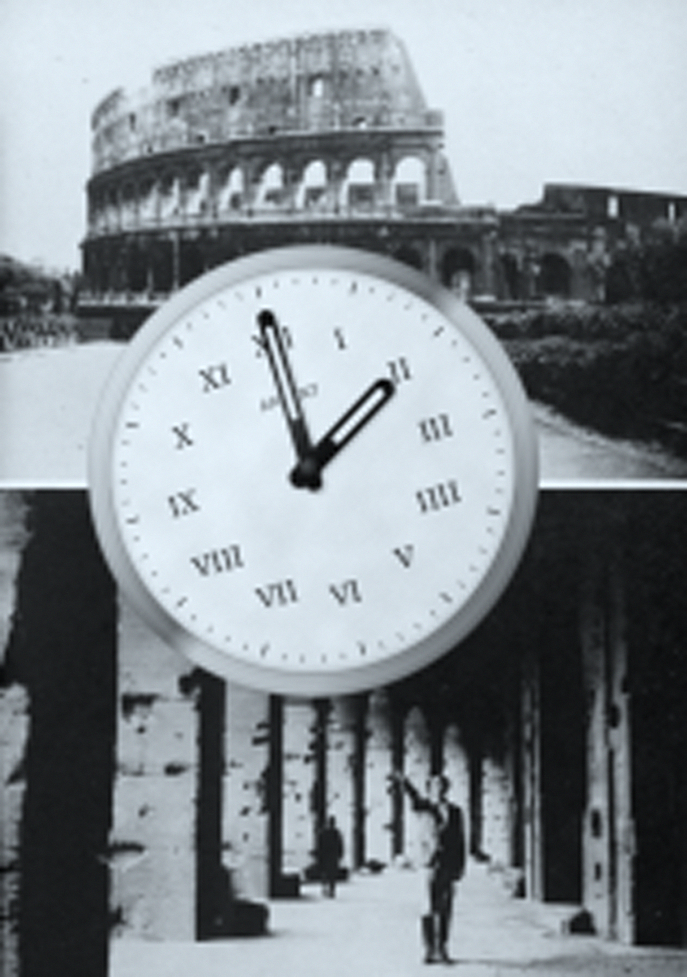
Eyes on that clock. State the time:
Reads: 2:00
